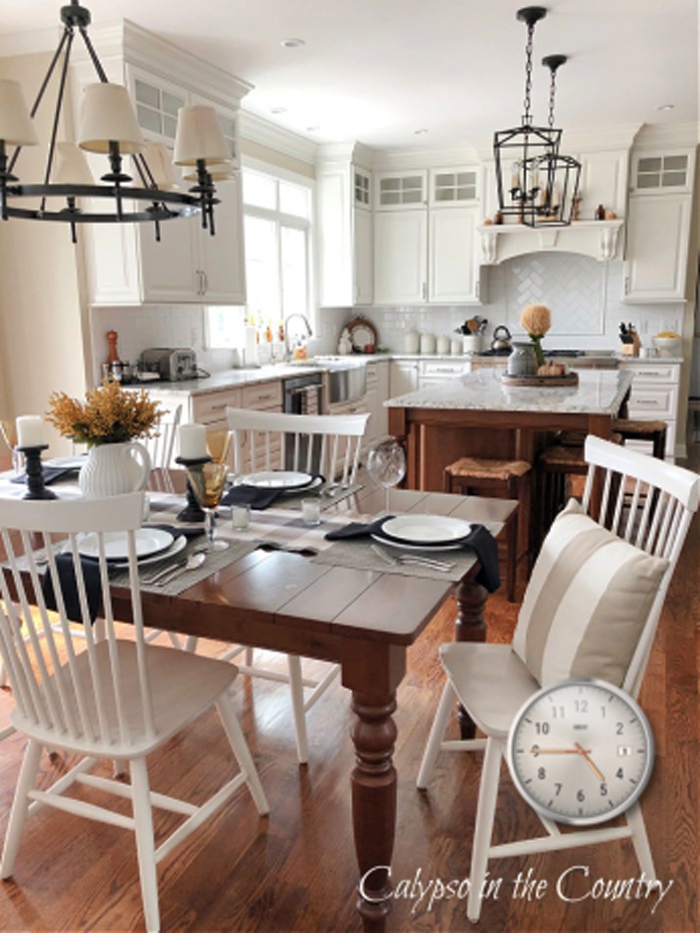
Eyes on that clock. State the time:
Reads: 4:45
